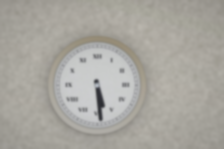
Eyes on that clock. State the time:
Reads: 5:29
